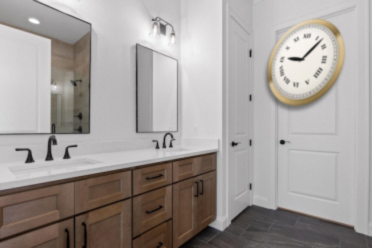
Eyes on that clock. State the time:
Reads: 9:07
